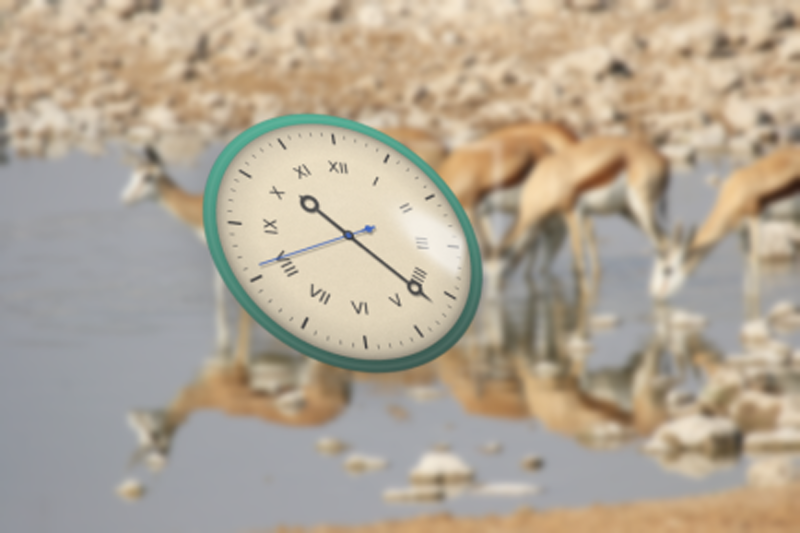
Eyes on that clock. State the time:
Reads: 10:21:41
